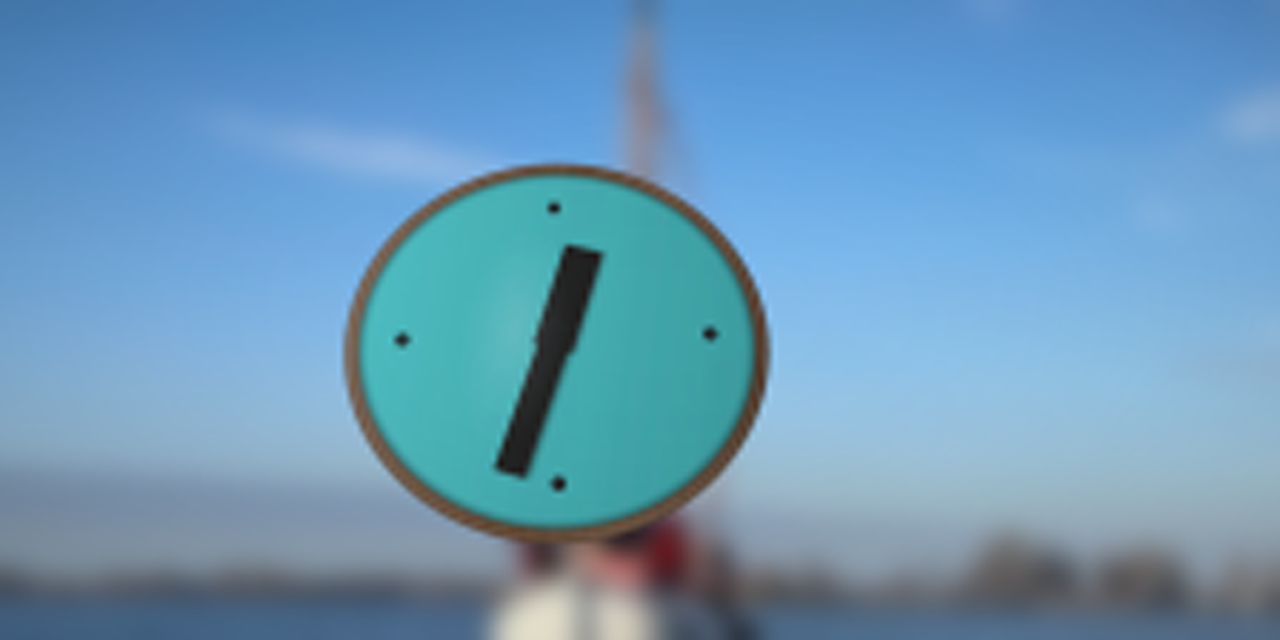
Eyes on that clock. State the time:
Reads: 12:33
